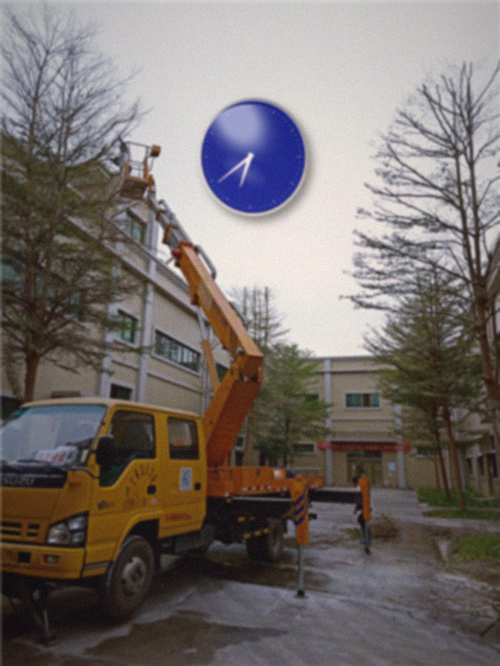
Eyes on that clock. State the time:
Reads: 6:39
